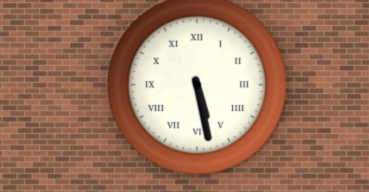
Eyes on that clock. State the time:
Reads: 5:28
